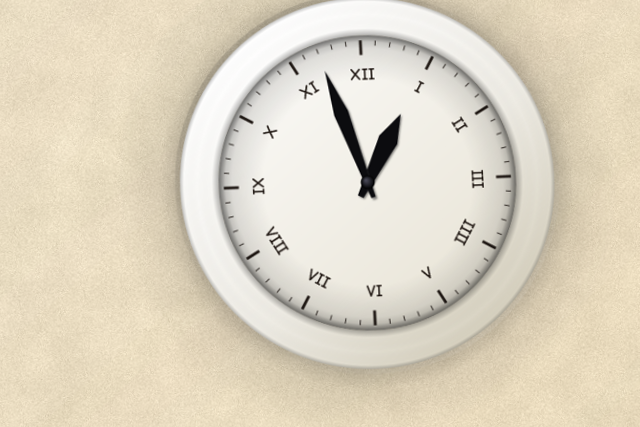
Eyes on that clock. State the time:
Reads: 12:57
